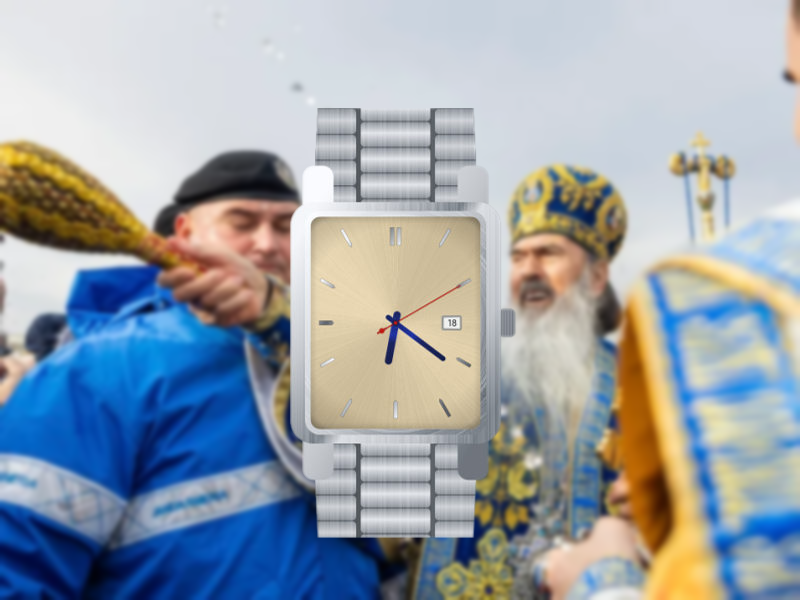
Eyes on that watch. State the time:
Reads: 6:21:10
